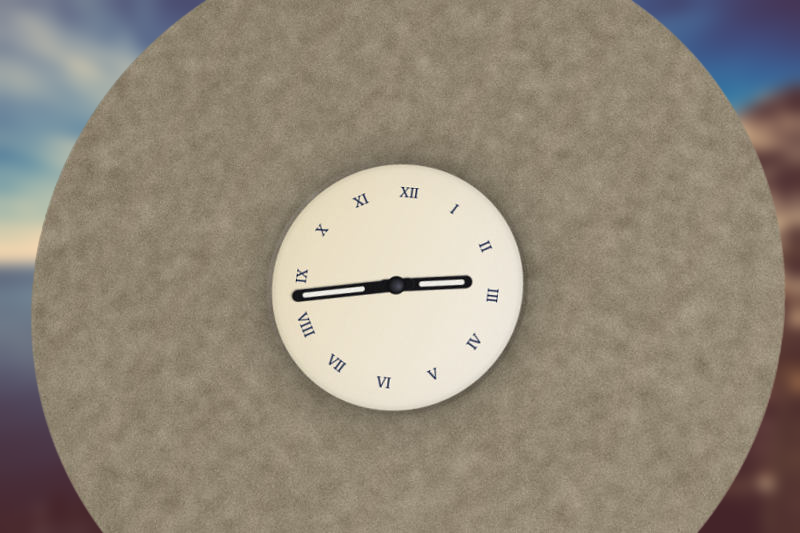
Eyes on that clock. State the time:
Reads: 2:43
